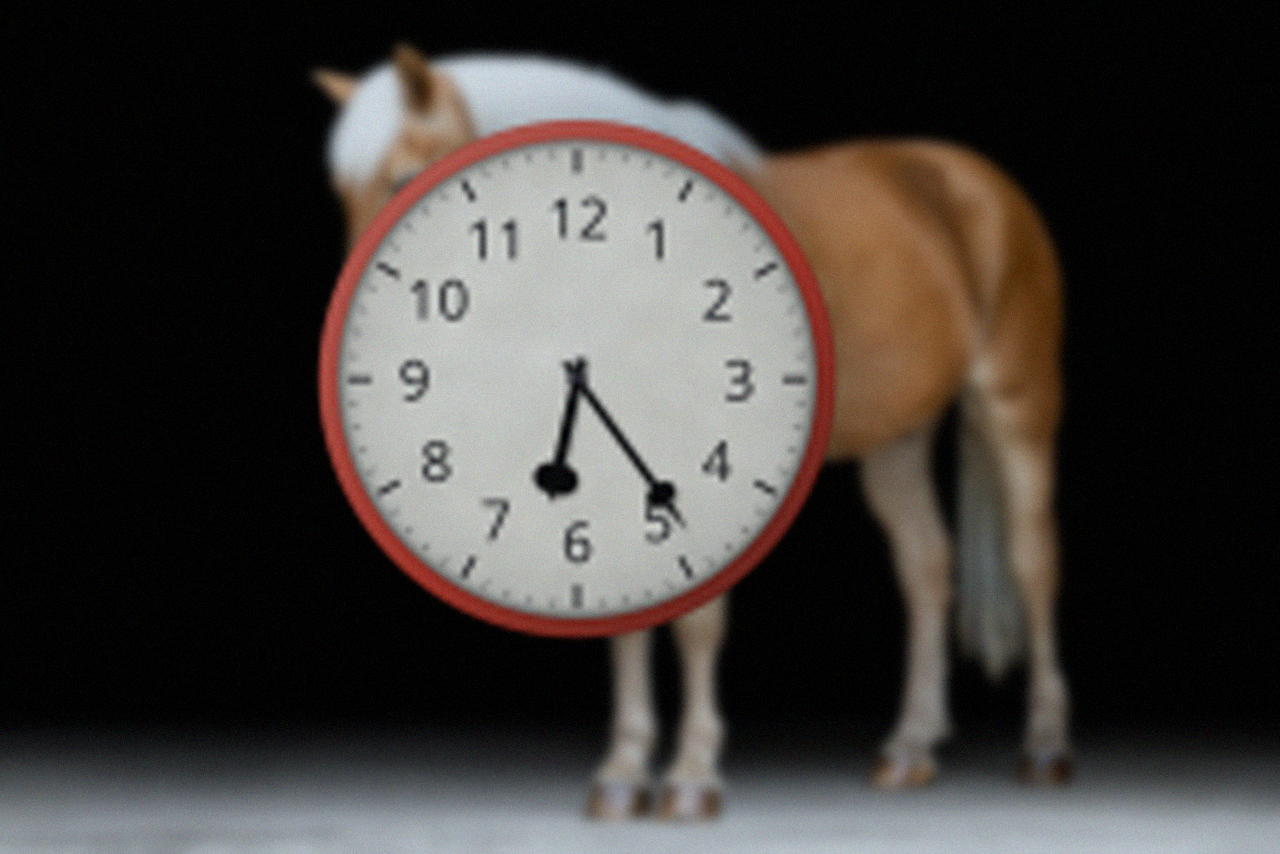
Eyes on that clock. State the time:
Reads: 6:24
